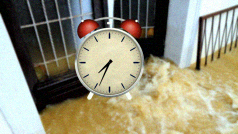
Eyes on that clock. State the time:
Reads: 7:34
